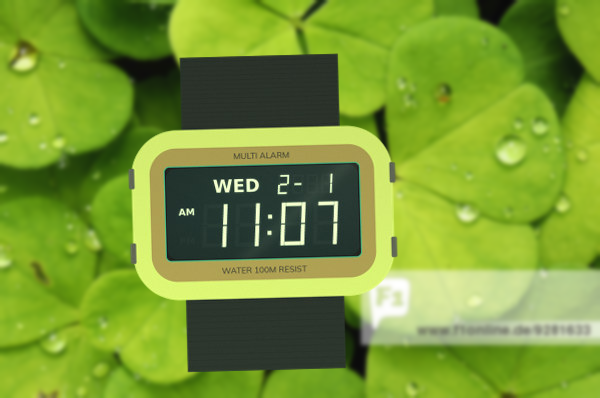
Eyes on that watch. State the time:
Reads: 11:07
